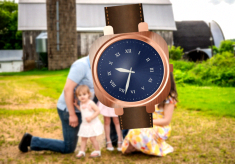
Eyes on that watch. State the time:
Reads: 9:33
